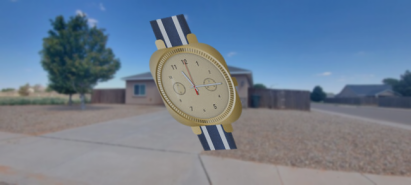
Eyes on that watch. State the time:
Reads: 11:15
